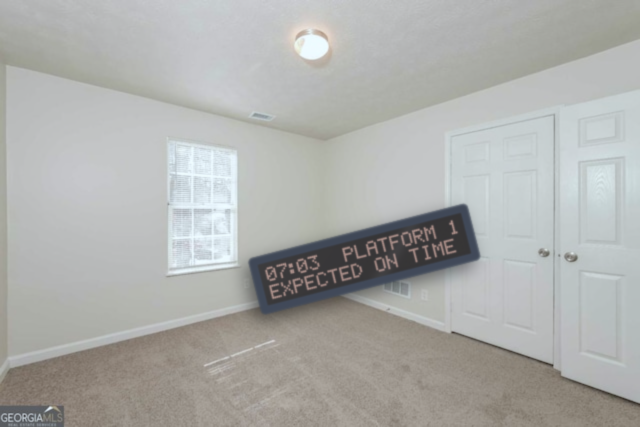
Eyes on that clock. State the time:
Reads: 7:03
